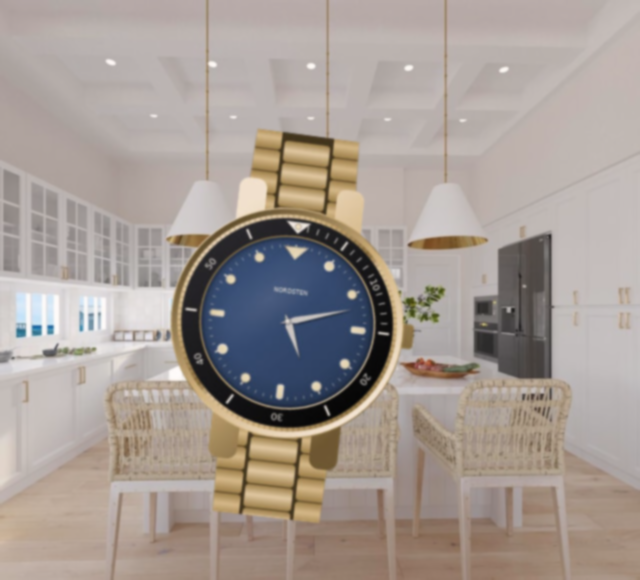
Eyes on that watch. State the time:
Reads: 5:12
